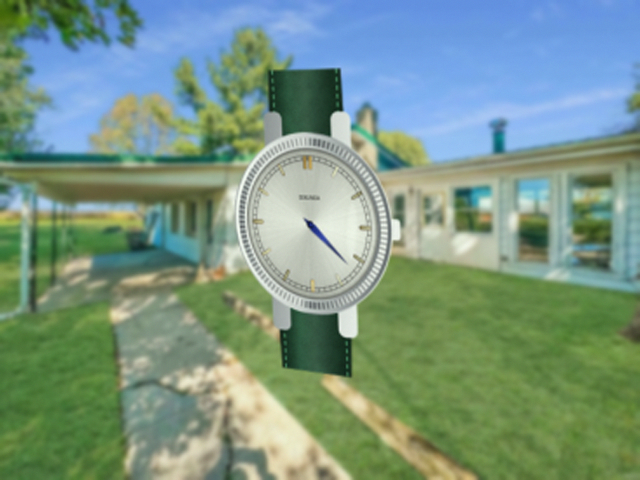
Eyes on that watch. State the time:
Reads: 4:22
